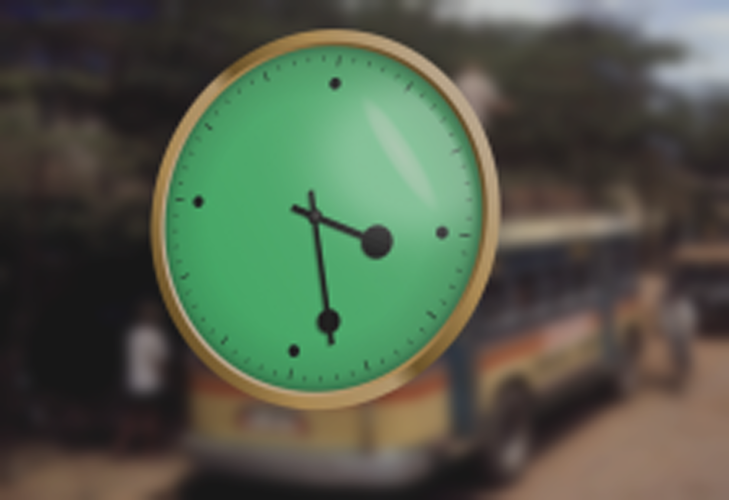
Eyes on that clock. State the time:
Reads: 3:27
